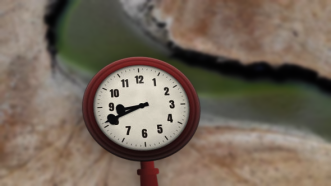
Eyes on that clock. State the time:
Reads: 8:41
